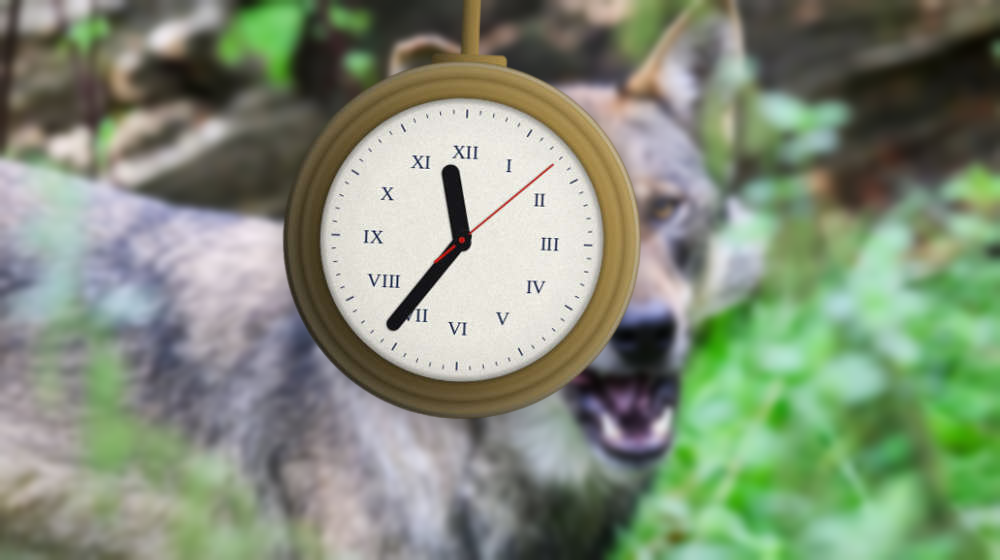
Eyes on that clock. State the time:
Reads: 11:36:08
